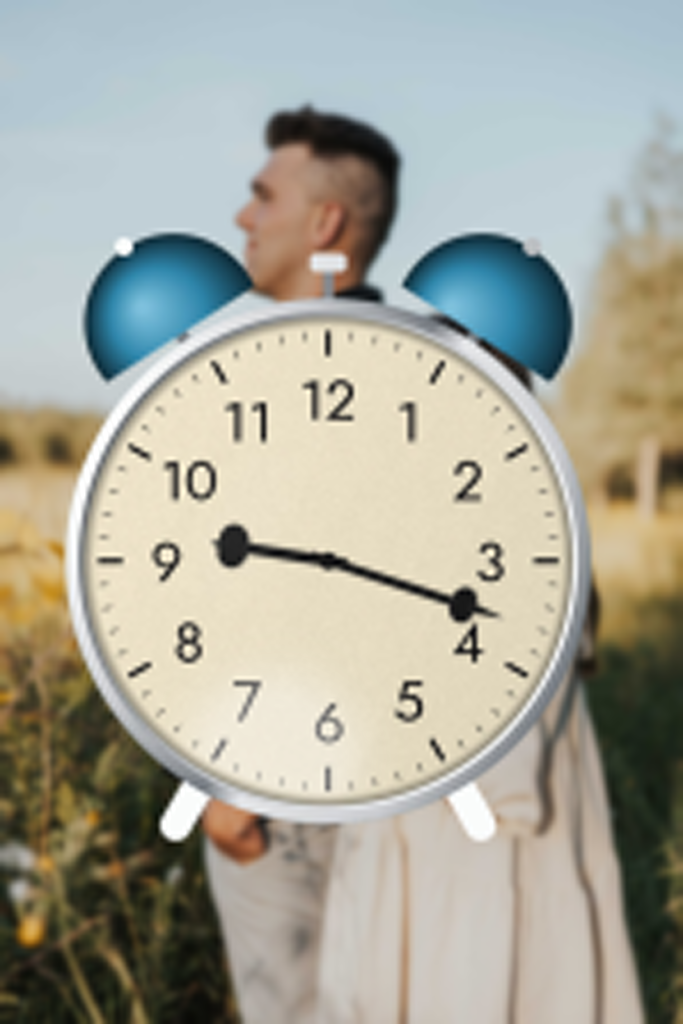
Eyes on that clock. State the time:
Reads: 9:18
